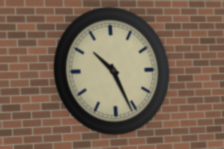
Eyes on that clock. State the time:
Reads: 10:26
